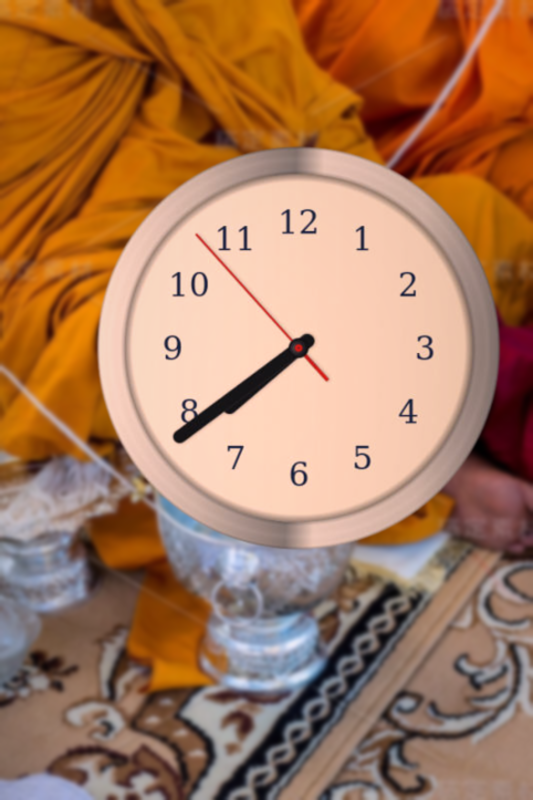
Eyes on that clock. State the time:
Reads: 7:38:53
